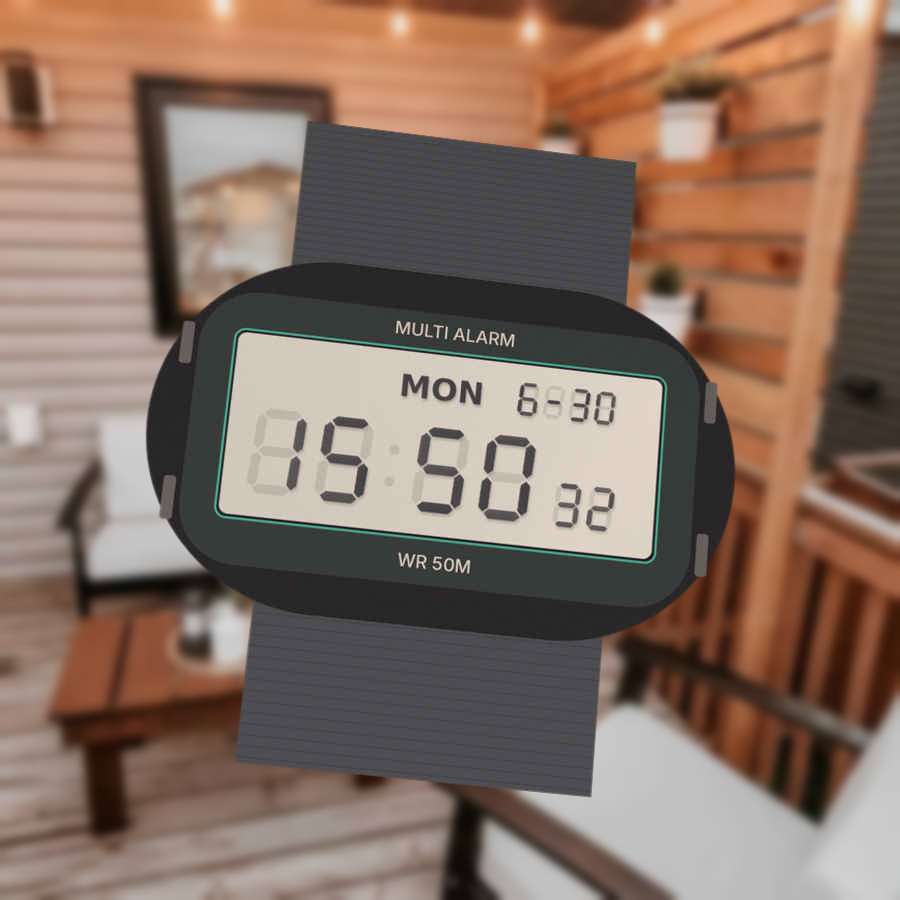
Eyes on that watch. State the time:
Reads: 15:50:32
